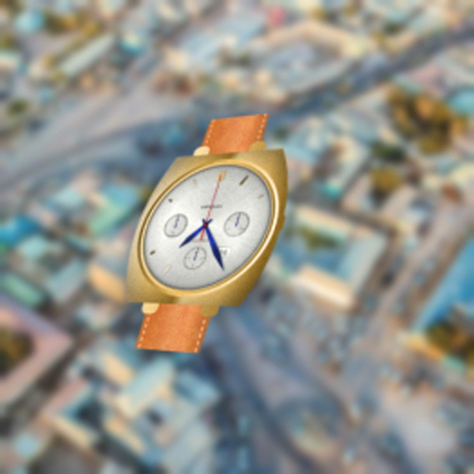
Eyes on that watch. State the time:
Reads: 7:24
